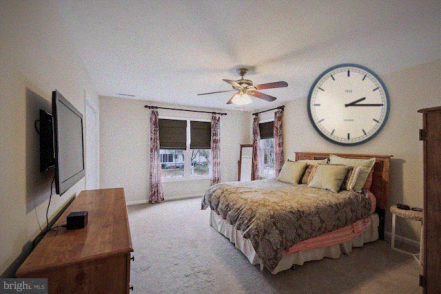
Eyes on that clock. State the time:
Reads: 2:15
